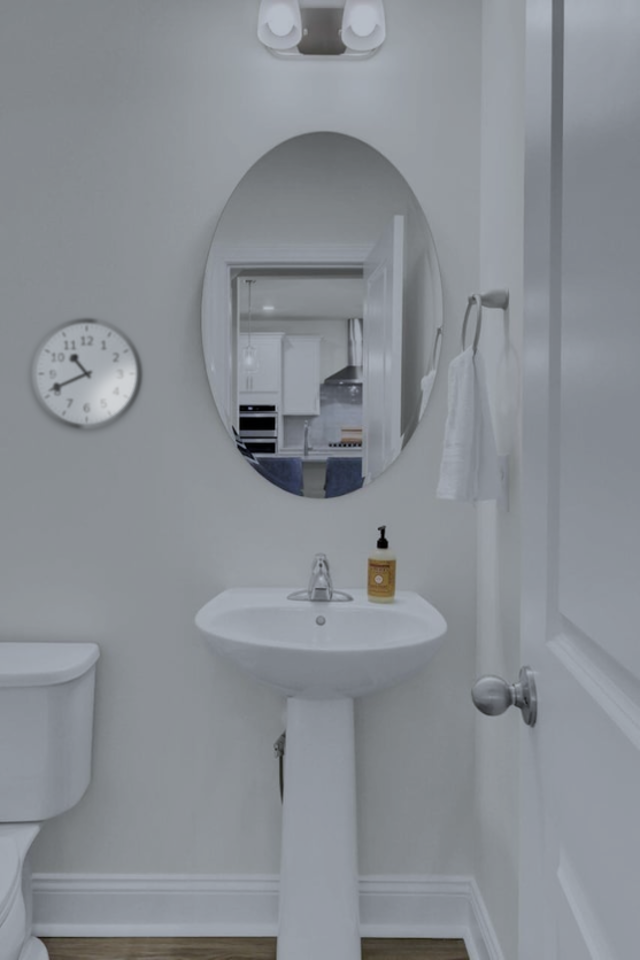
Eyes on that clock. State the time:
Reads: 10:41
